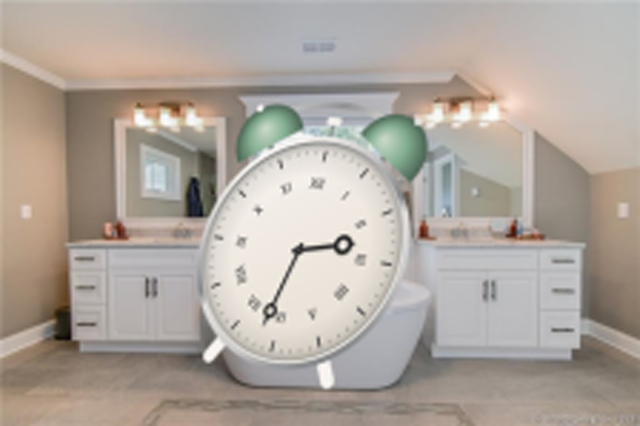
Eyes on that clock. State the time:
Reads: 2:32
